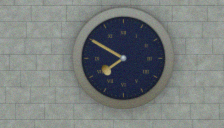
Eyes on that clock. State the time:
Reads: 7:50
